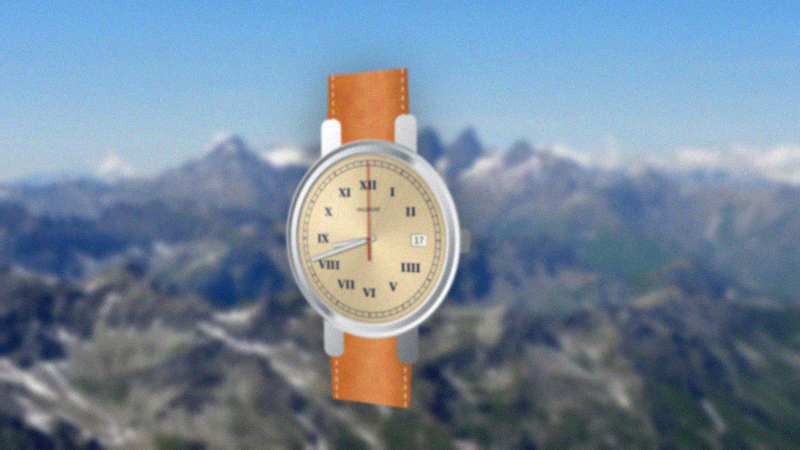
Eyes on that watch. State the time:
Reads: 8:42:00
